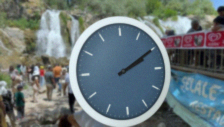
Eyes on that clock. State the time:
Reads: 2:10
